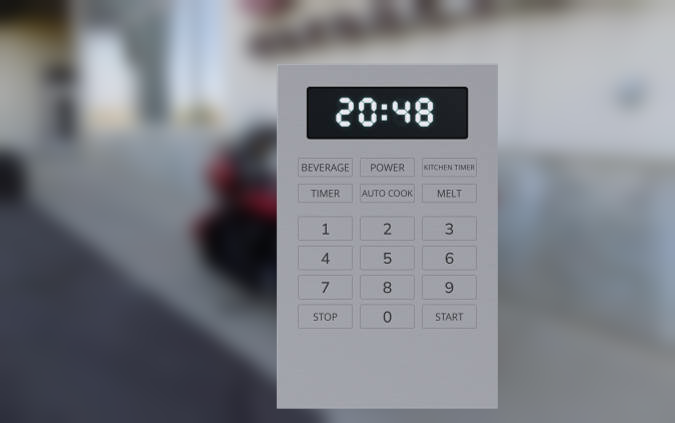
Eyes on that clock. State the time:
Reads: 20:48
